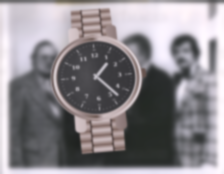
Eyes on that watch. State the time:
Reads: 1:23
